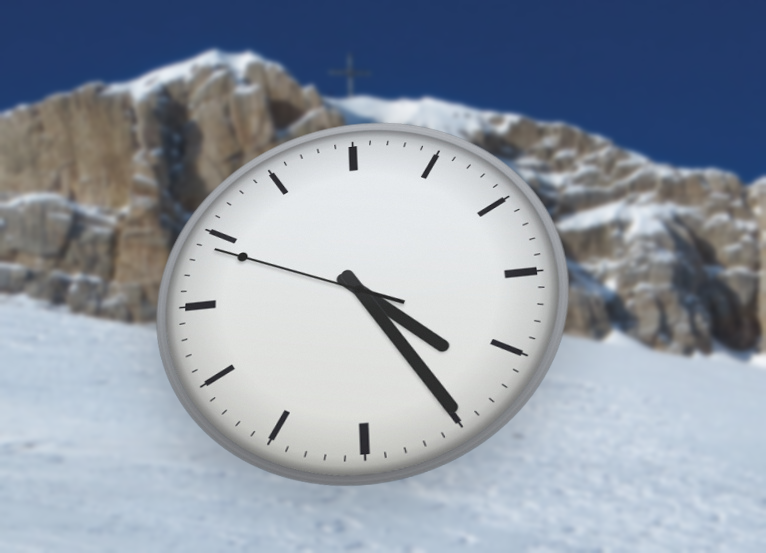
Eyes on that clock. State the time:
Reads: 4:24:49
